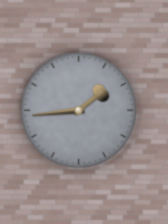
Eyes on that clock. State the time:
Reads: 1:44
